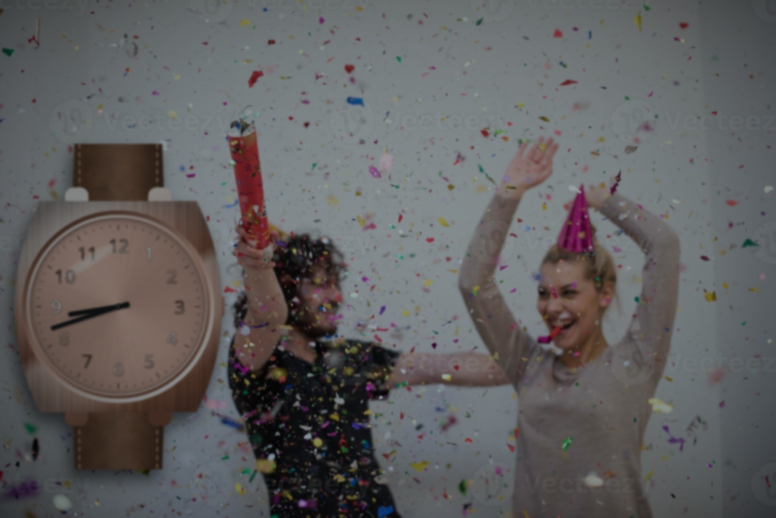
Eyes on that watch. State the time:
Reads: 8:42
